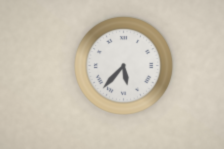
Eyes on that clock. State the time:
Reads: 5:37
